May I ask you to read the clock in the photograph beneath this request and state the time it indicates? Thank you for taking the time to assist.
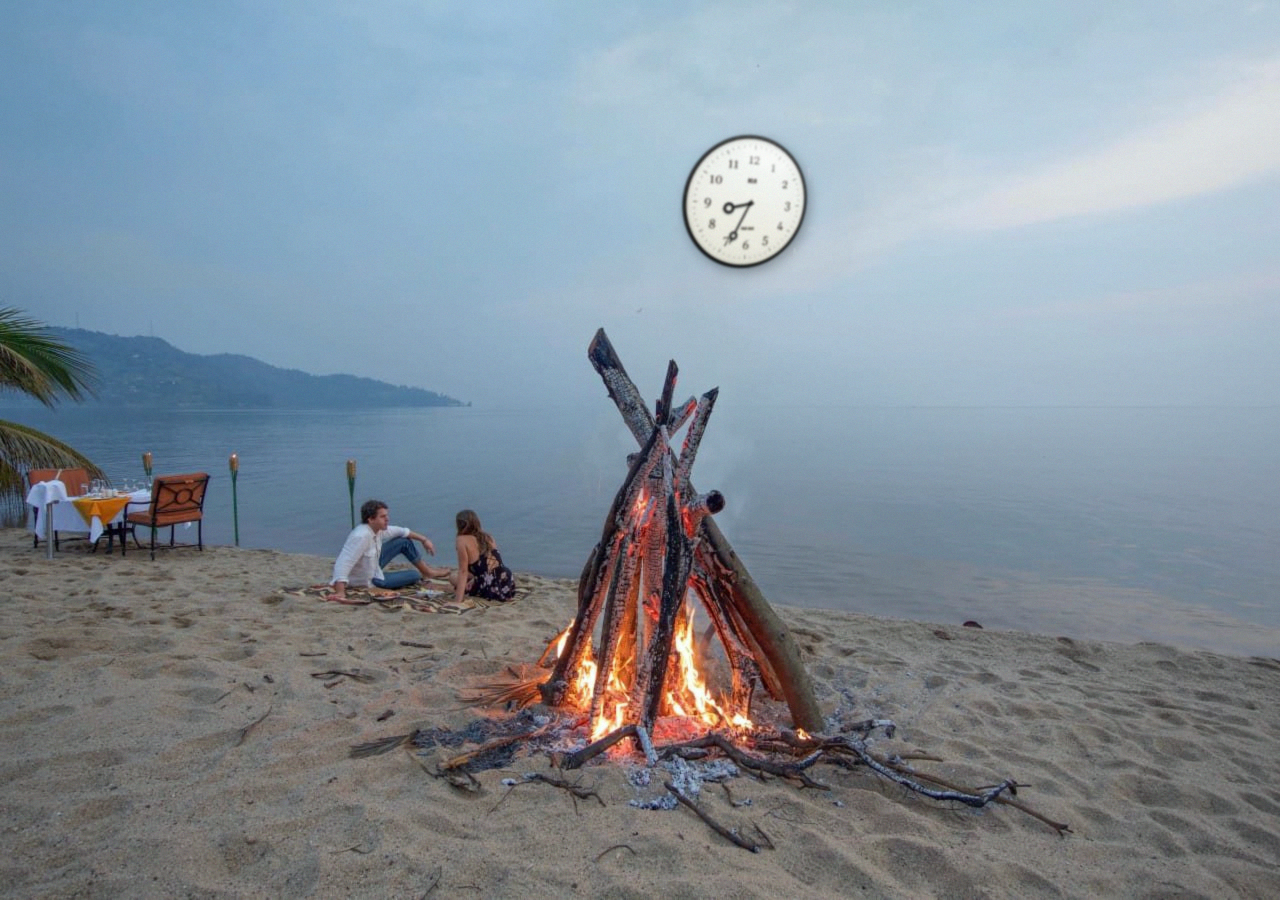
8:34
